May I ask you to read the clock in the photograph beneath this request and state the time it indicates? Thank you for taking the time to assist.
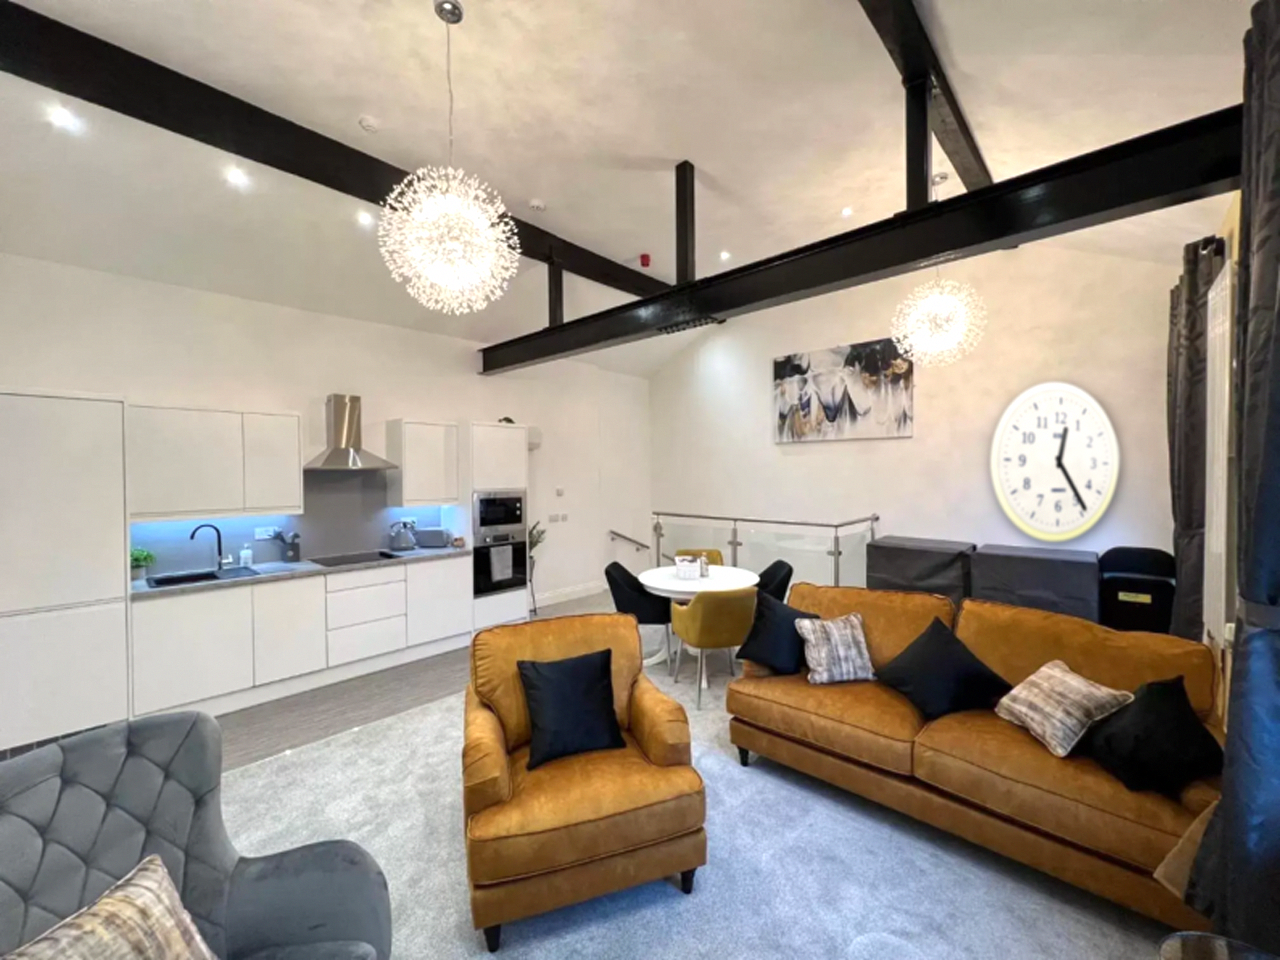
12:24
